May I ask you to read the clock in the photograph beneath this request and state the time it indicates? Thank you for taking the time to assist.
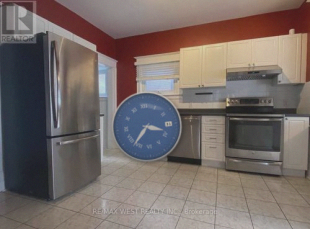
3:37
